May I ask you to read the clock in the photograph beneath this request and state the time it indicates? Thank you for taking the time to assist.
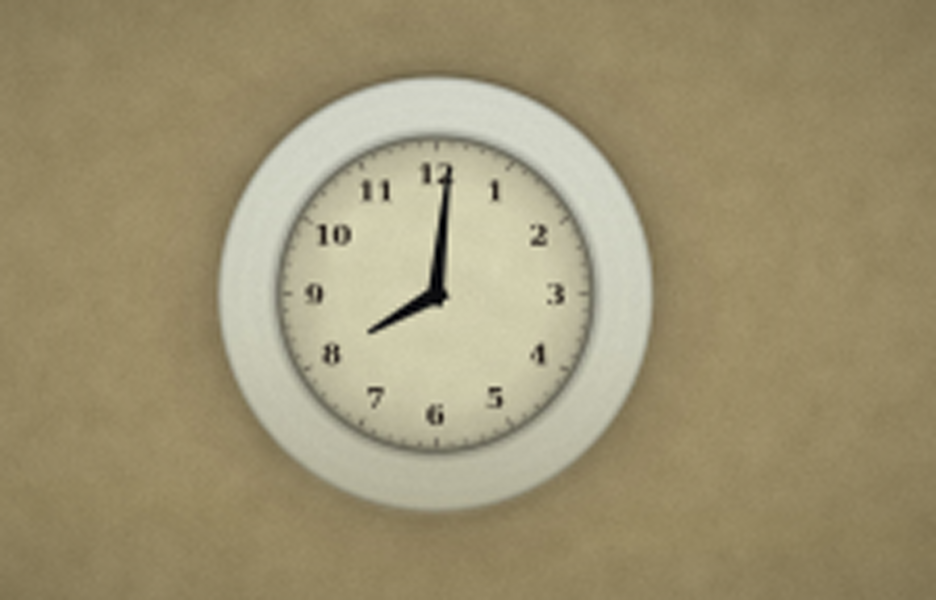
8:01
